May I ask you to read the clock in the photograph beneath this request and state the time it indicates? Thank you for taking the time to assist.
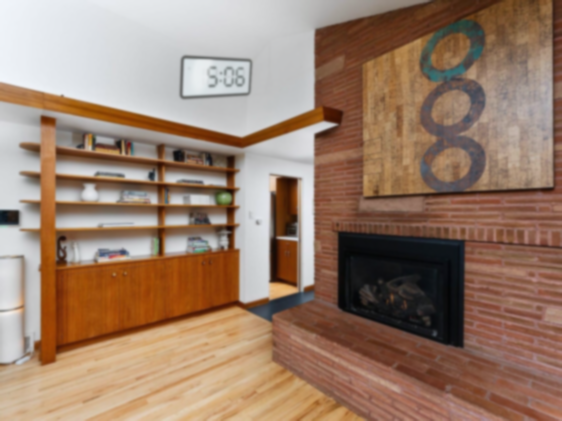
5:06
